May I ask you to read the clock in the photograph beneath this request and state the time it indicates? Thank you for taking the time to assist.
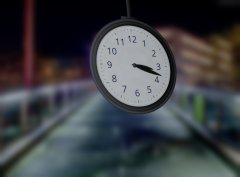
3:18
